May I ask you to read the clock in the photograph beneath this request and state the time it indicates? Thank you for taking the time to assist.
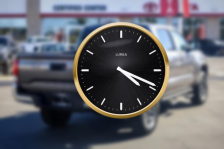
4:19
